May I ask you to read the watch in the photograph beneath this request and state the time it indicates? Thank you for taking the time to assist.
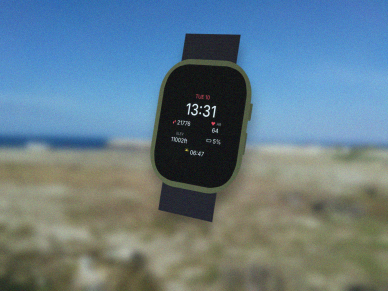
13:31
